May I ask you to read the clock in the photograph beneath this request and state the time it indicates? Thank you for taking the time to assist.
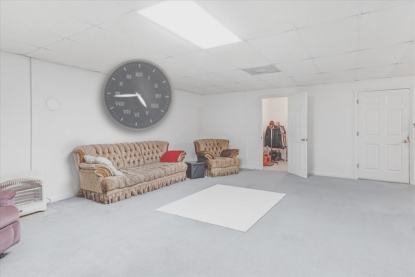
4:44
